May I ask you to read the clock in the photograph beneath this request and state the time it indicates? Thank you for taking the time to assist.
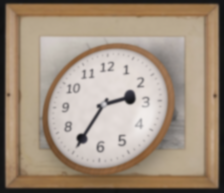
2:35
